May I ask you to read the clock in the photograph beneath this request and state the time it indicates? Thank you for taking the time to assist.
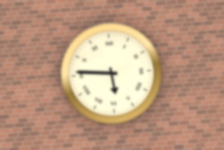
5:46
